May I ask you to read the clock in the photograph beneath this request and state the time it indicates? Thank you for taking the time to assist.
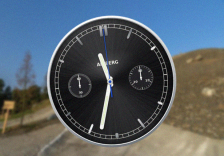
11:33
